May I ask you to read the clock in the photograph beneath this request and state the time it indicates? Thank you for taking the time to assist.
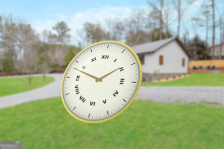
1:48
